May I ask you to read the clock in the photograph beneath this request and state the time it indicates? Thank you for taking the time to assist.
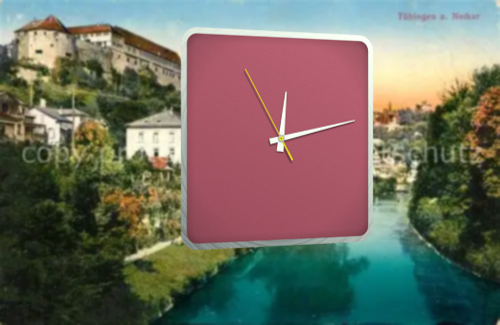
12:12:55
